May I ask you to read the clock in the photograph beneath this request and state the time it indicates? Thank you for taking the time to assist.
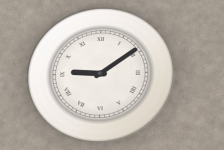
9:09
